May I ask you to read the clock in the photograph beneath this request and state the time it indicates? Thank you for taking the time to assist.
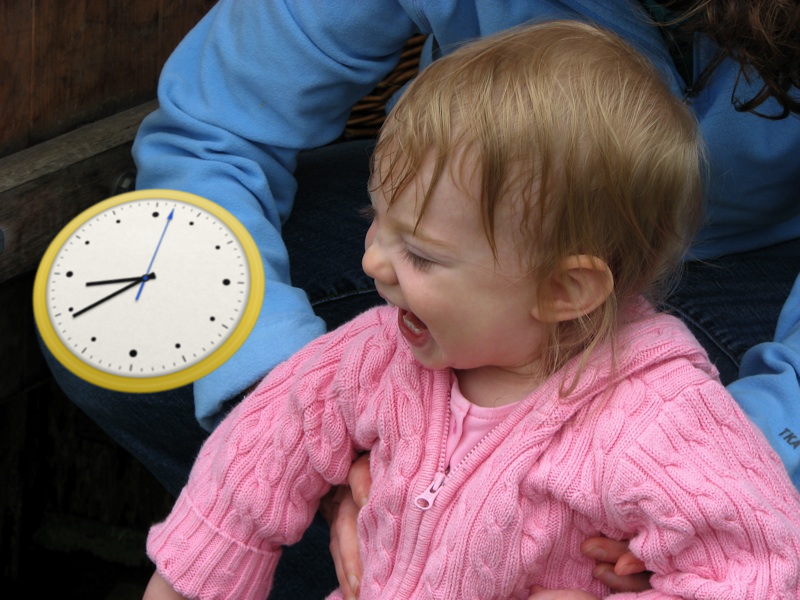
8:39:02
